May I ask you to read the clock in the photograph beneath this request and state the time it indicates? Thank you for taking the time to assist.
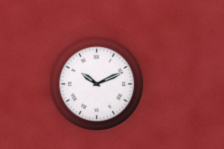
10:11
